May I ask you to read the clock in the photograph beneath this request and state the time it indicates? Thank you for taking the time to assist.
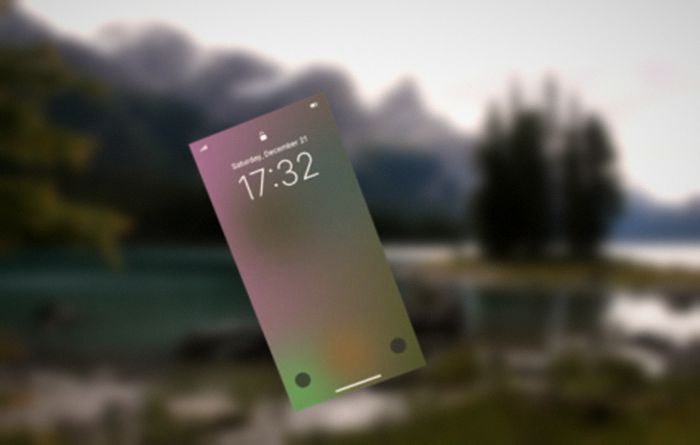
17:32
